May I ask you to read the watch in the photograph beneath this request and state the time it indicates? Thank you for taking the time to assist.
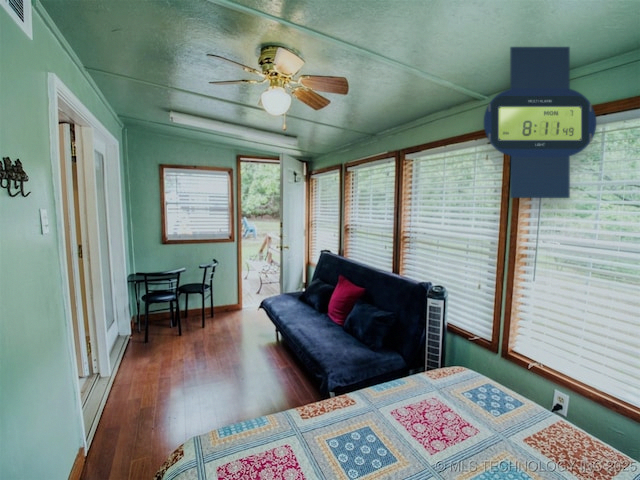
8:11
